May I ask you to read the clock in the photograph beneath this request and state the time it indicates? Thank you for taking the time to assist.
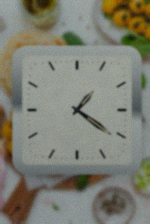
1:21
